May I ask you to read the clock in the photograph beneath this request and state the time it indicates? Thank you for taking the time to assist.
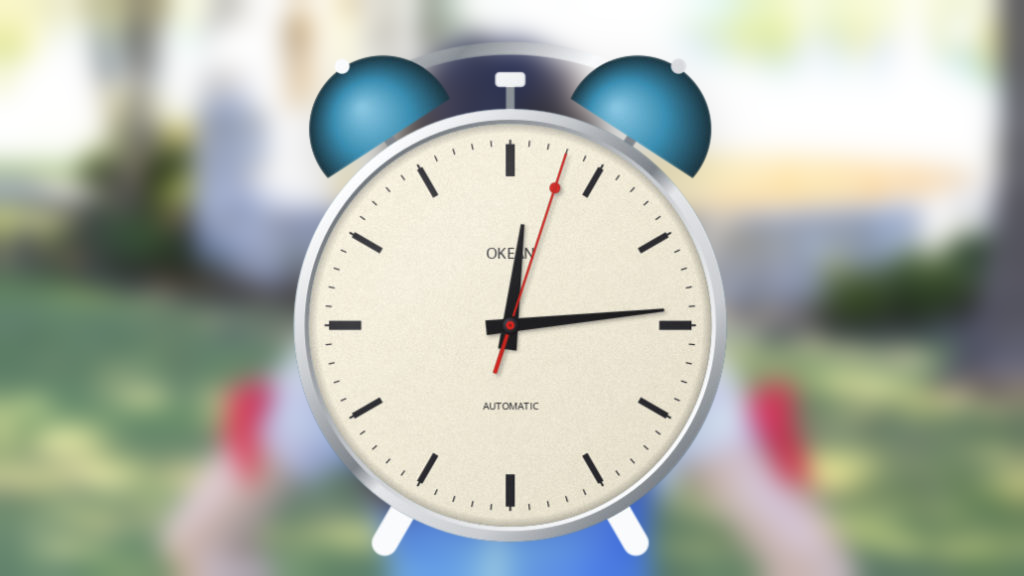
12:14:03
